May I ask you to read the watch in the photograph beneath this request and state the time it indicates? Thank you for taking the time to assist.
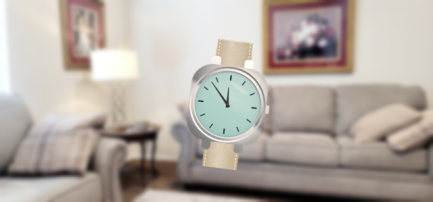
11:53
